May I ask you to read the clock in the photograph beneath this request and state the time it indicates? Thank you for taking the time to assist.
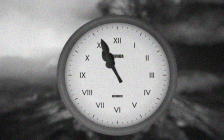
10:56
